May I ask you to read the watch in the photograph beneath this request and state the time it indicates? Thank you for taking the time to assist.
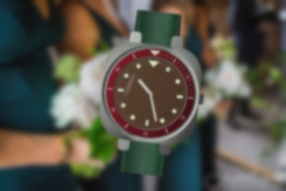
10:27
